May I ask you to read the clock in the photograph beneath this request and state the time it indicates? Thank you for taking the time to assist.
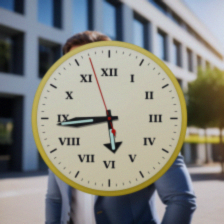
5:43:57
